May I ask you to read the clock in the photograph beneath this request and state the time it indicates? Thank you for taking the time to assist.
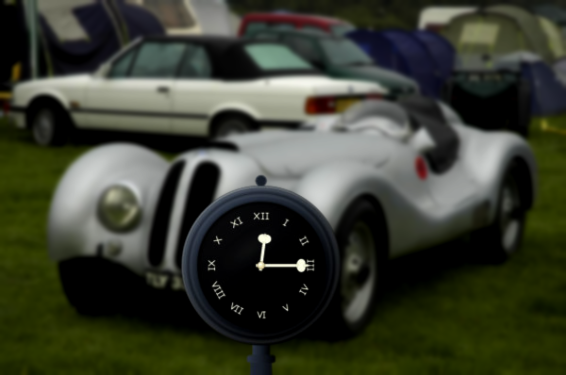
12:15
